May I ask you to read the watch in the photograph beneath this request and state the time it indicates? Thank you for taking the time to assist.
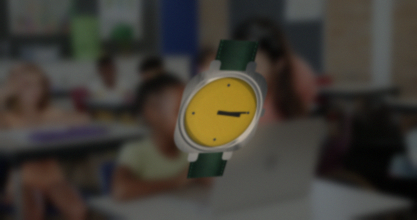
3:15
